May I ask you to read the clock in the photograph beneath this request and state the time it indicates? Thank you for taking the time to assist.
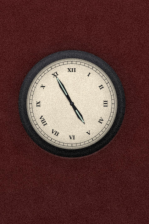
4:55
